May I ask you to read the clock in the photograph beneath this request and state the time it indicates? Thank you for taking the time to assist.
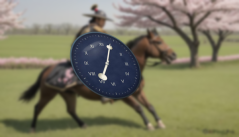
7:04
